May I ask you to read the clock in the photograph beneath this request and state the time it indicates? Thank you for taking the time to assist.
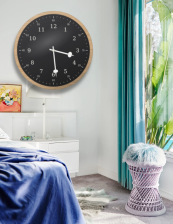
3:29
